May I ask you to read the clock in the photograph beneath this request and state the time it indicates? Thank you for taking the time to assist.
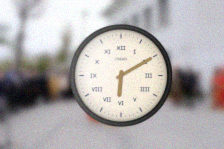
6:10
